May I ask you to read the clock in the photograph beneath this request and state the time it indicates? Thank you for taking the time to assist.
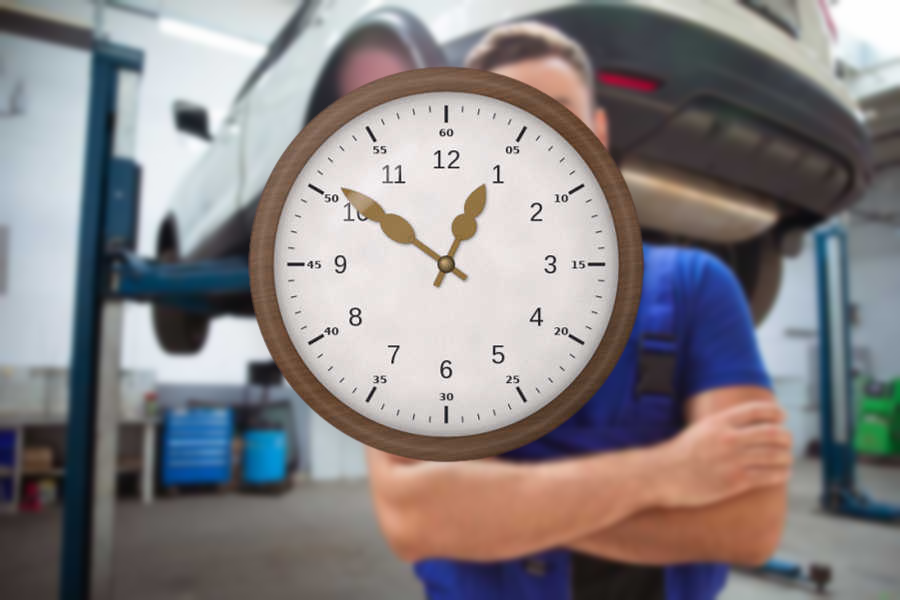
12:51
